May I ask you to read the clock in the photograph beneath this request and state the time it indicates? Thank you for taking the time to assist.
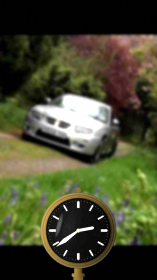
2:39
